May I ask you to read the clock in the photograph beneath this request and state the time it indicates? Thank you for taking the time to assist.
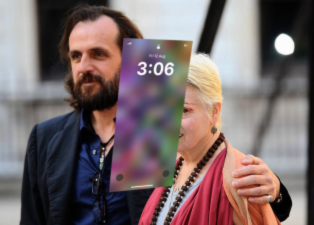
3:06
